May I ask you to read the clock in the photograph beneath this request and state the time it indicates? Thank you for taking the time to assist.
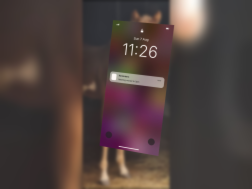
11:26
